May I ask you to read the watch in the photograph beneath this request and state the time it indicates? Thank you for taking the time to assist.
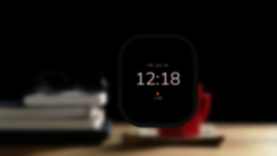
12:18
